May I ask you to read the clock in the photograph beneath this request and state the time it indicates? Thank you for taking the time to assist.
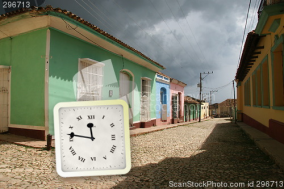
11:47
